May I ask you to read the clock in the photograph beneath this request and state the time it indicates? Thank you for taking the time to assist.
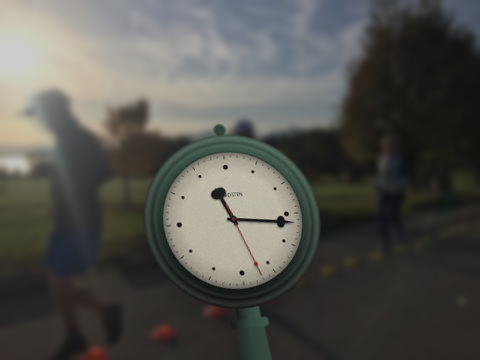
11:16:27
